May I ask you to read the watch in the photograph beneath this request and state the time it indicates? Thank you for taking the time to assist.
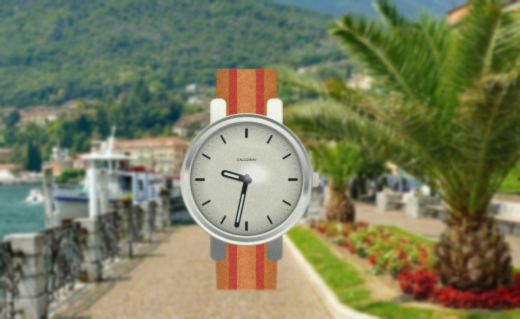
9:32
